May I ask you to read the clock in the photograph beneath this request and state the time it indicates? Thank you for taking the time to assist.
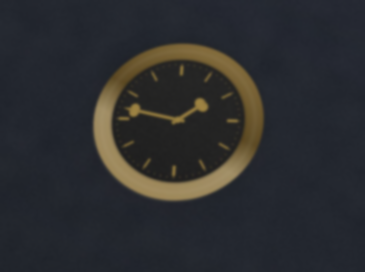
1:47
